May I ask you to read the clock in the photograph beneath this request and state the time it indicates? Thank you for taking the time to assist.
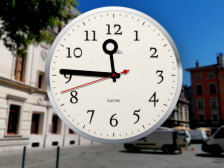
11:45:42
